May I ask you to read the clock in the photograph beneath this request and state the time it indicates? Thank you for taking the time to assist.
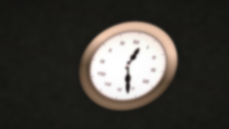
12:27
